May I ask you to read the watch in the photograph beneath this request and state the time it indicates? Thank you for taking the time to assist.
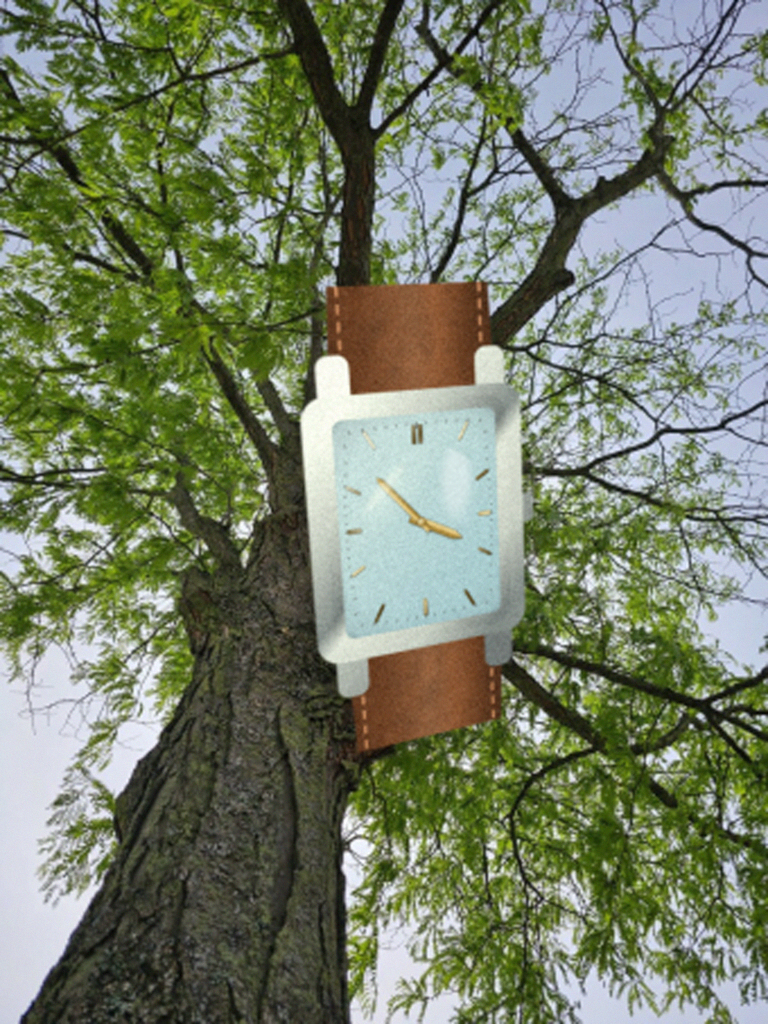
3:53
